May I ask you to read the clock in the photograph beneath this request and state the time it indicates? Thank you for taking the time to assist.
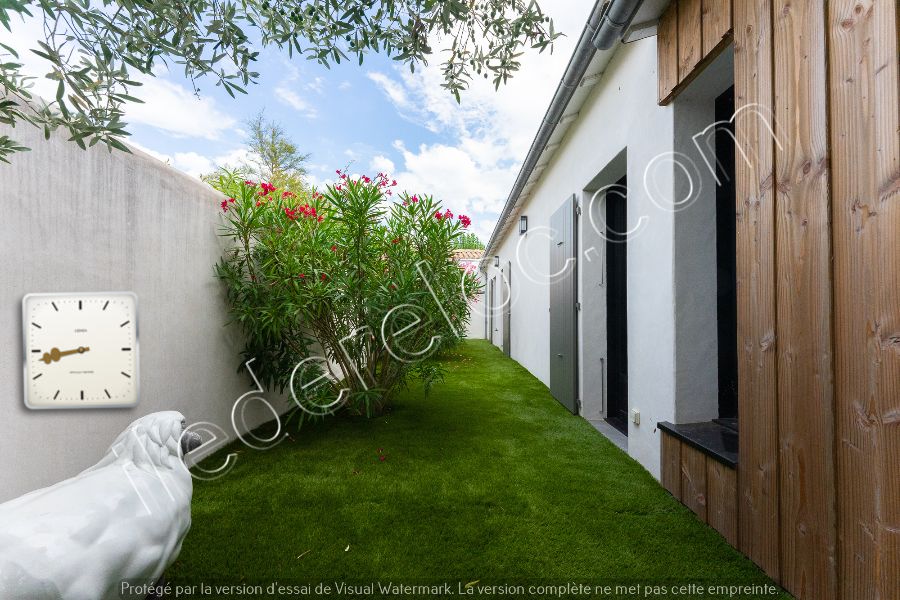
8:43
